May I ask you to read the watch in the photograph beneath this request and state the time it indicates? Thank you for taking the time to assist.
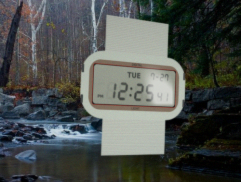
12:25:41
